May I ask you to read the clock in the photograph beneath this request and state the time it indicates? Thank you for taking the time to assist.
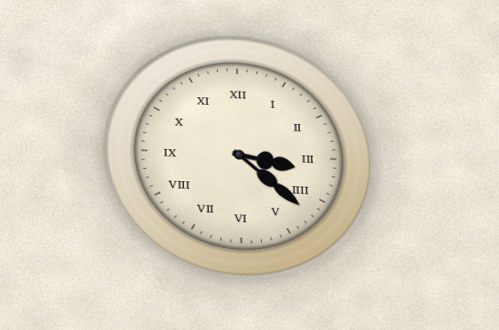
3:22
